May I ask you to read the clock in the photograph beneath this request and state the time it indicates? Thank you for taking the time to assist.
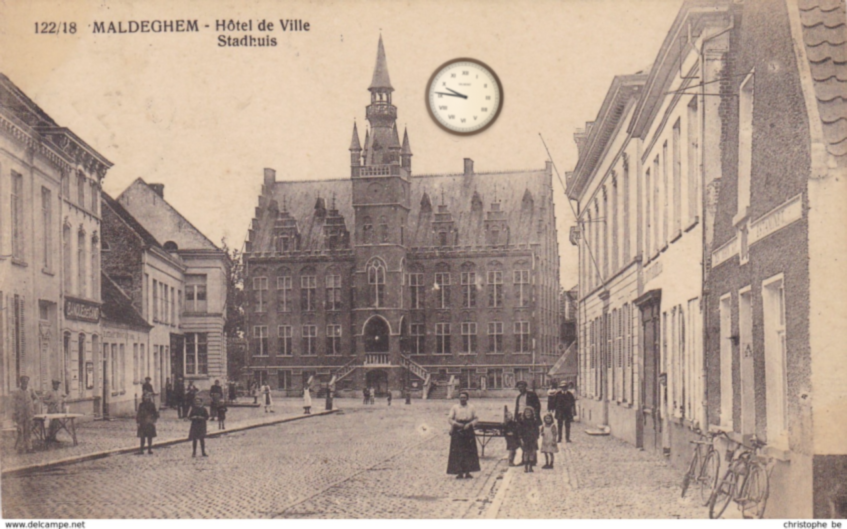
9:46
